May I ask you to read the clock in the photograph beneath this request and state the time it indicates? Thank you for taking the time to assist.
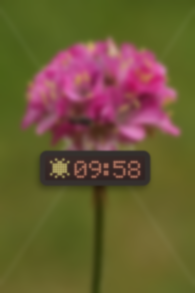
9:58
